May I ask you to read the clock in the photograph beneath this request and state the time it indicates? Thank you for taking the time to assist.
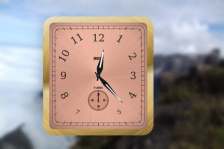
12:23
